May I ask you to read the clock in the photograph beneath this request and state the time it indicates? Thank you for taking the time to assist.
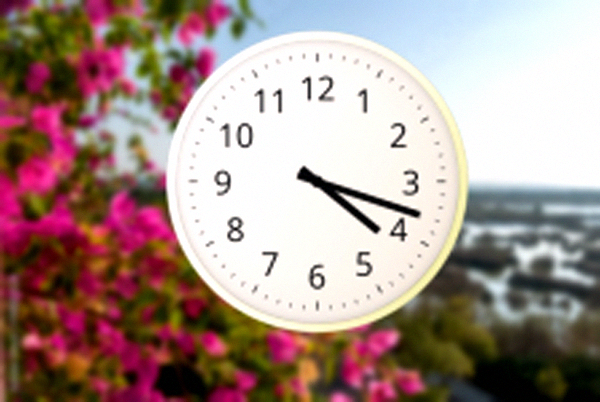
4:18
